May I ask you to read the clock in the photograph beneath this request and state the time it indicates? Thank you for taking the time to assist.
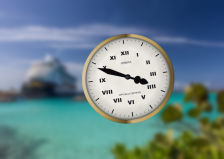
3:49
